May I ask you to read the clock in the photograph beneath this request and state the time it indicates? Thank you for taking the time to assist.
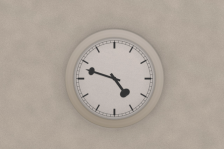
4:48
